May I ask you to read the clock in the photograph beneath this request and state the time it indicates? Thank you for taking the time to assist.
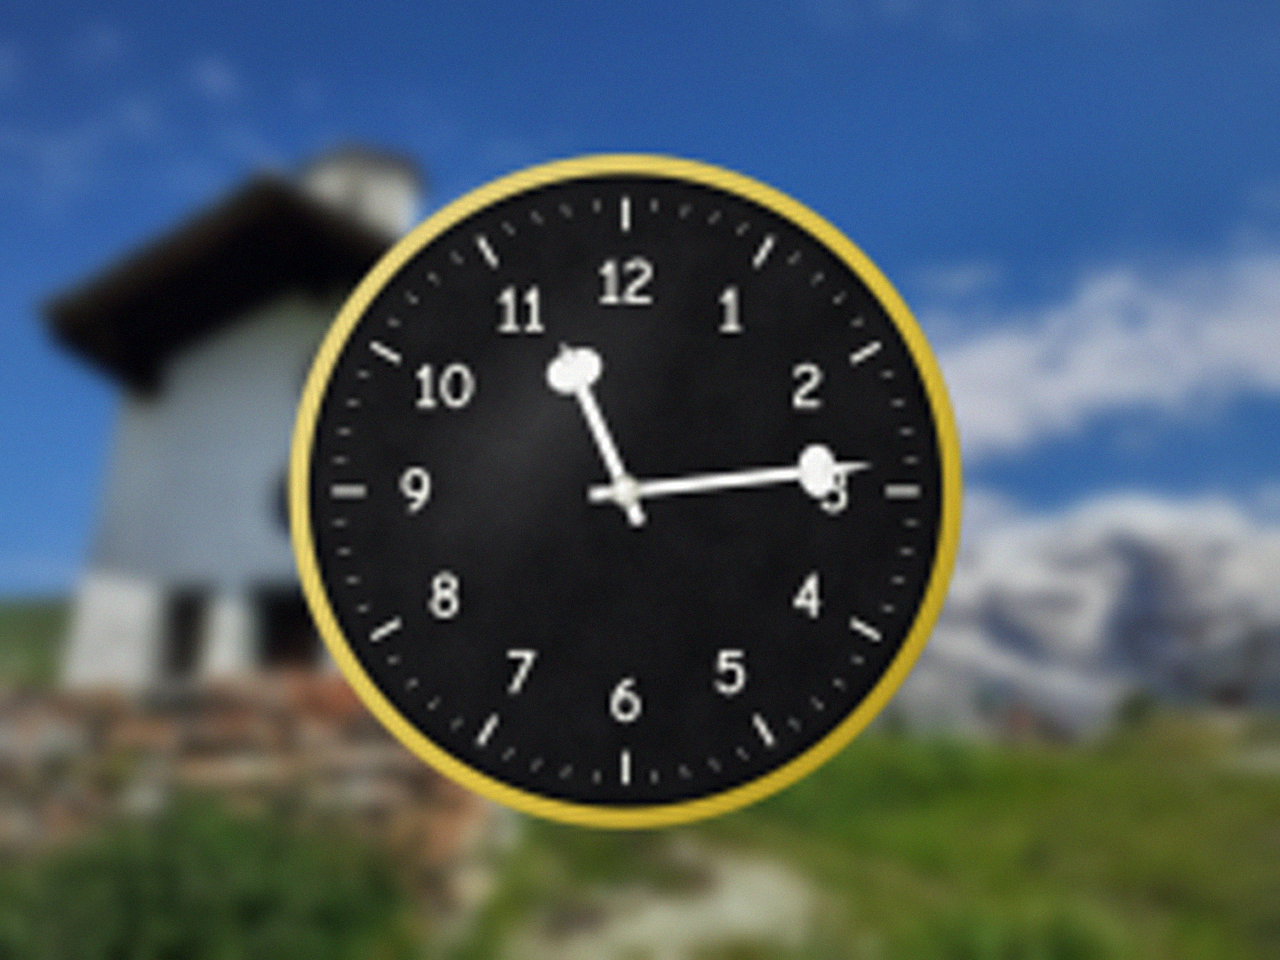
11:14
